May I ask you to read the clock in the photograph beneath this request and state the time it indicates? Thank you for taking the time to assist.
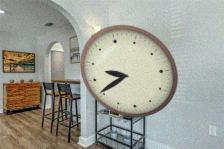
9:41
